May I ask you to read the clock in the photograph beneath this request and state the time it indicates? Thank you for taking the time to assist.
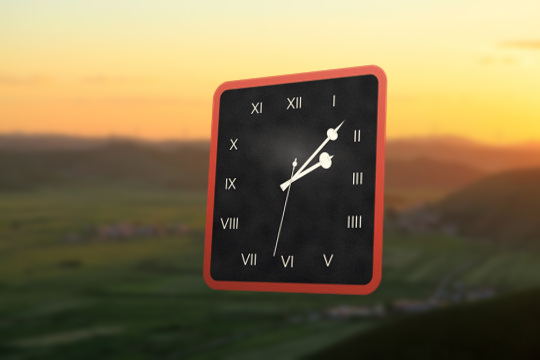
2:07:32
